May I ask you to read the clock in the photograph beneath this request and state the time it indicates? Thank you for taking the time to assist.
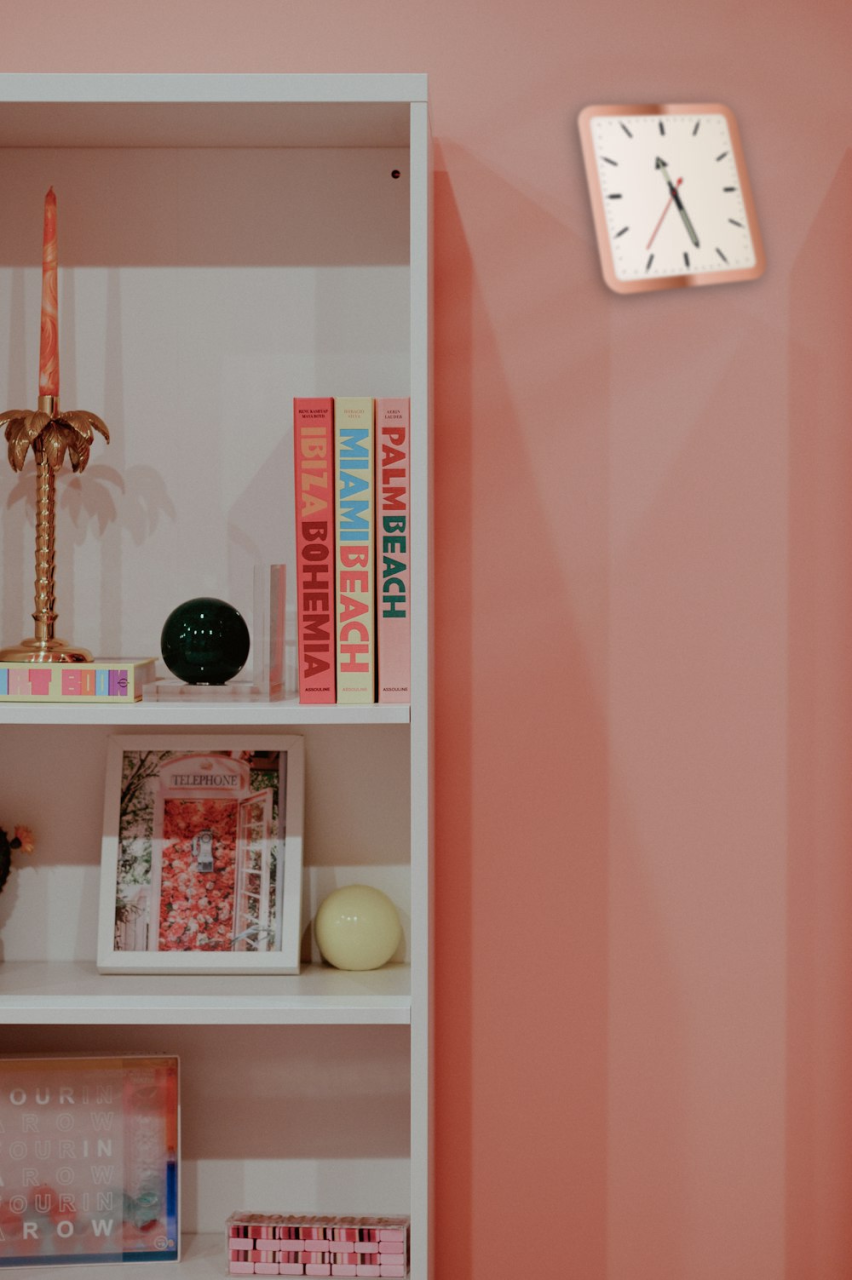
11:27:36
